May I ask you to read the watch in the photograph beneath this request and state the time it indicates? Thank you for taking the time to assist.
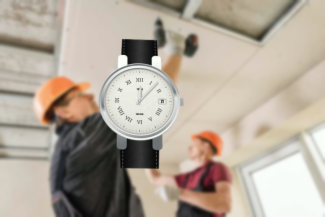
12:07
